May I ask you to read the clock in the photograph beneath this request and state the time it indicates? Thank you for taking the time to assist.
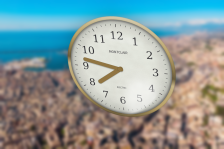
7:47
